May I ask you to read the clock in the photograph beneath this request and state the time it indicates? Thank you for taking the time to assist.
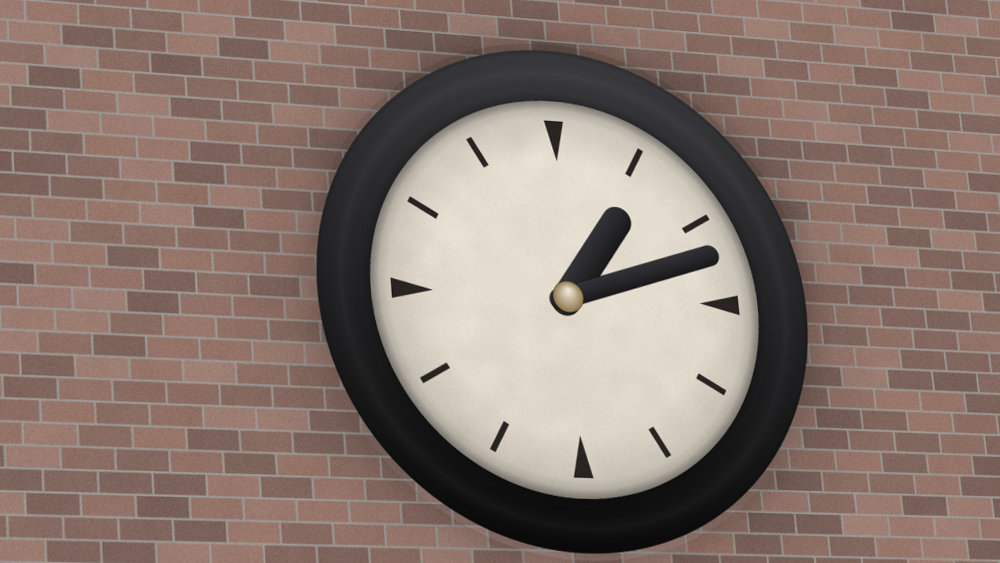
1:12
